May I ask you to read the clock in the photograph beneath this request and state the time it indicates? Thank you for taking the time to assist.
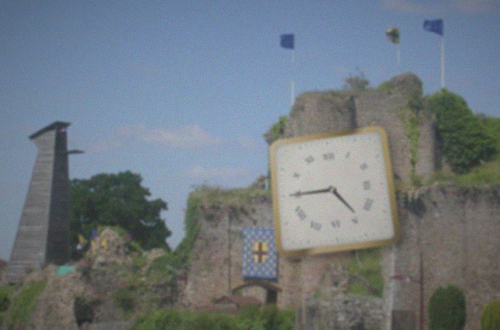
4:45
